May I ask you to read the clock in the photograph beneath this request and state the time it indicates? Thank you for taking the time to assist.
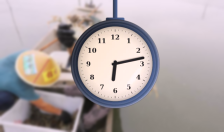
6:13
